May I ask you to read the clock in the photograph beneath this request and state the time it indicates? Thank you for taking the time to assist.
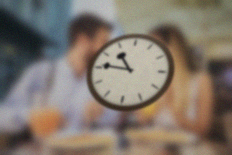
10:46
